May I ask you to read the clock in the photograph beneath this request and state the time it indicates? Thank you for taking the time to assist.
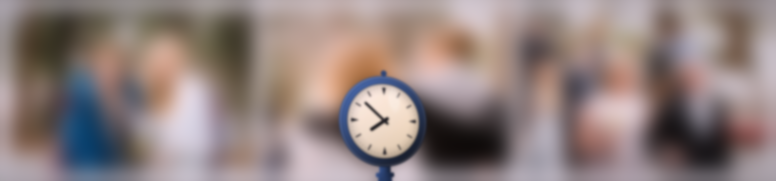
7:52
